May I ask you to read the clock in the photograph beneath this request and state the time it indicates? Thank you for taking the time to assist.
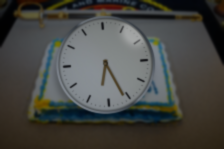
6:26
